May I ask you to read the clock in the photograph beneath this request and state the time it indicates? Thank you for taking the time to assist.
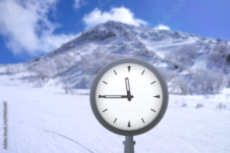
11:45
